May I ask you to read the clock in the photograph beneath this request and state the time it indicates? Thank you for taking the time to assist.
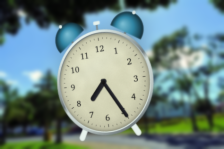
7:25
